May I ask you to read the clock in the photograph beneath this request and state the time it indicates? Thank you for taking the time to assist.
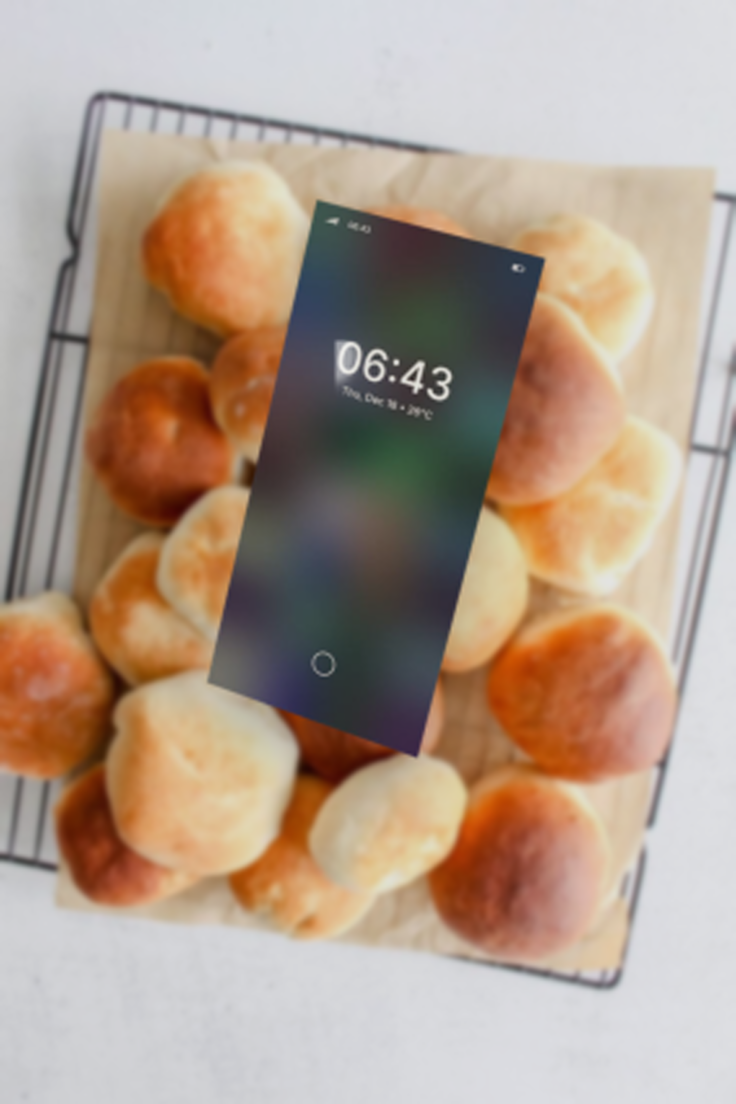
6:43
